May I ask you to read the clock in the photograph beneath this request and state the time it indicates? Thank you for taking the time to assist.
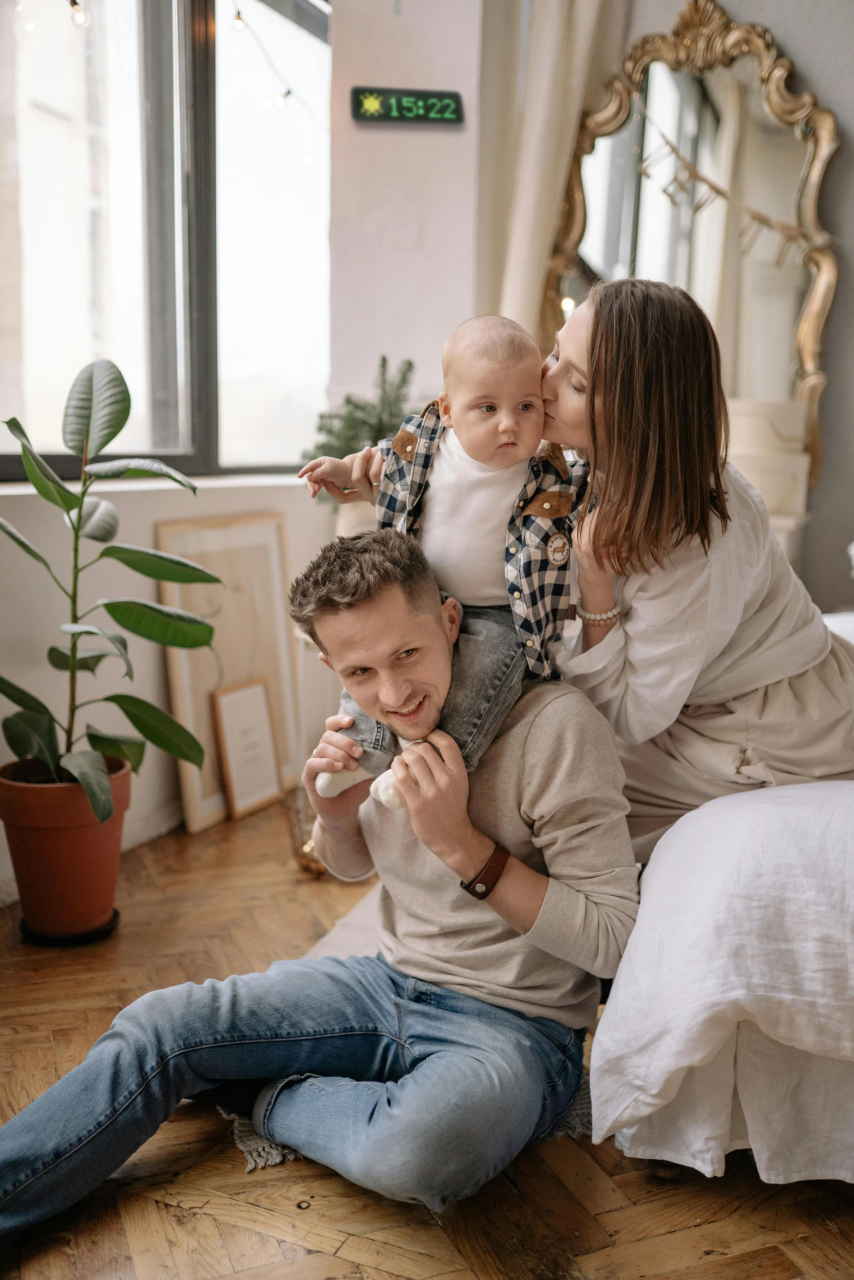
15:22
